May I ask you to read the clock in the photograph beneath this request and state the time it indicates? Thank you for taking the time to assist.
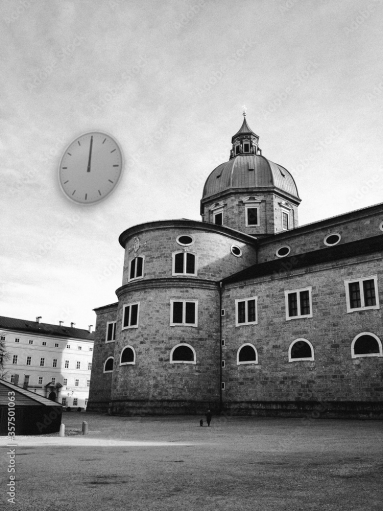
12:00
